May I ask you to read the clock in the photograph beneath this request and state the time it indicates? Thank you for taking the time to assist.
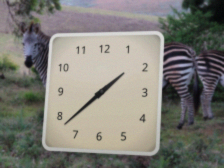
1:38
